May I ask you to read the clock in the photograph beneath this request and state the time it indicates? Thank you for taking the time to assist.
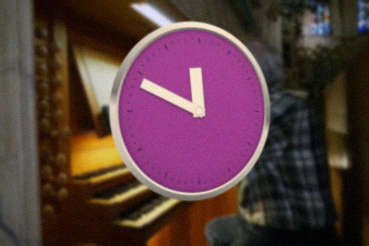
11:49
